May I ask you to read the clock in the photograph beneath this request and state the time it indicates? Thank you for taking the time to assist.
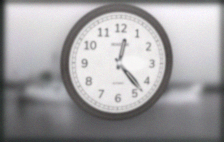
12:23
